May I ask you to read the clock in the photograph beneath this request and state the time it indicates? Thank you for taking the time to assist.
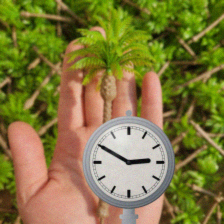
2:50
